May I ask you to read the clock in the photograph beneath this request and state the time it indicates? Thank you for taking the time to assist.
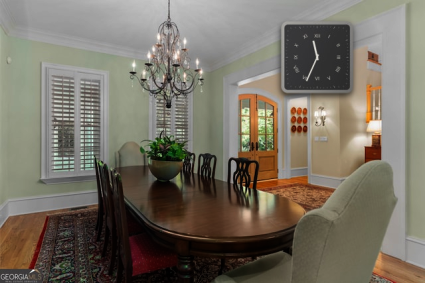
11:34
